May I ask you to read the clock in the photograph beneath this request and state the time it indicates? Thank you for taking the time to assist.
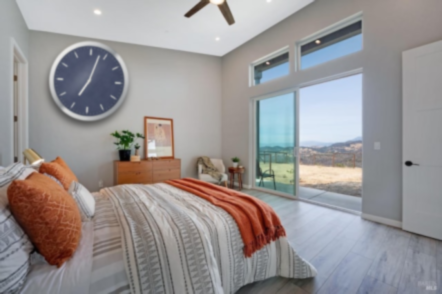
7:03
